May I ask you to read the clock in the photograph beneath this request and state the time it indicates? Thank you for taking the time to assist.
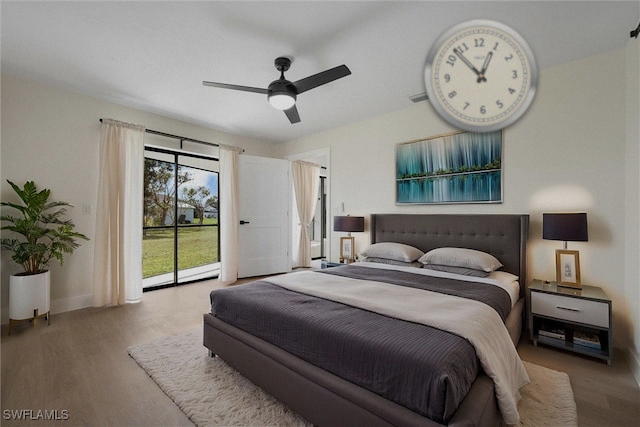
12:53
